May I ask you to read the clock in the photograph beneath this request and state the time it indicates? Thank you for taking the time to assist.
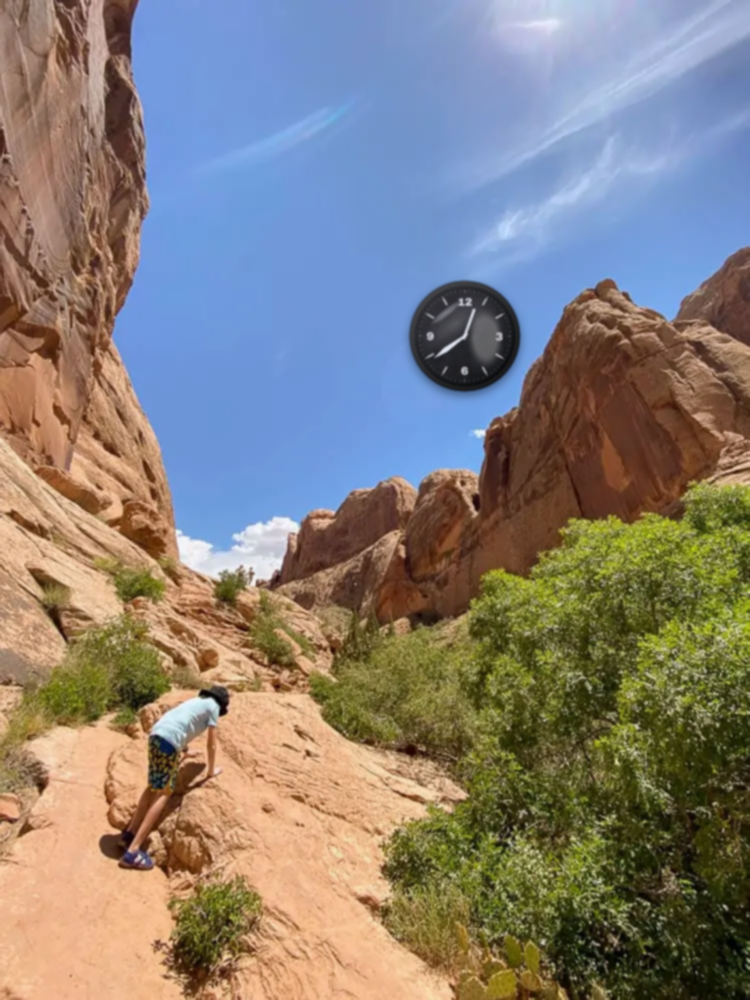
12:39
